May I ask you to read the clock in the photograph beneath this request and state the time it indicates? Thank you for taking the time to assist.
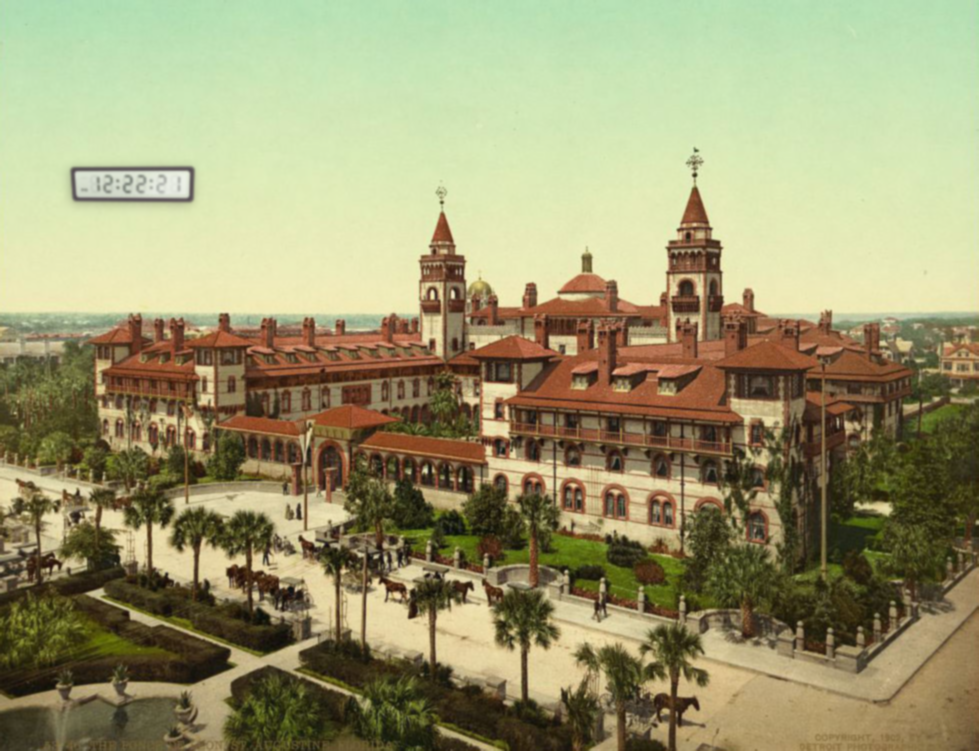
12:22:21
